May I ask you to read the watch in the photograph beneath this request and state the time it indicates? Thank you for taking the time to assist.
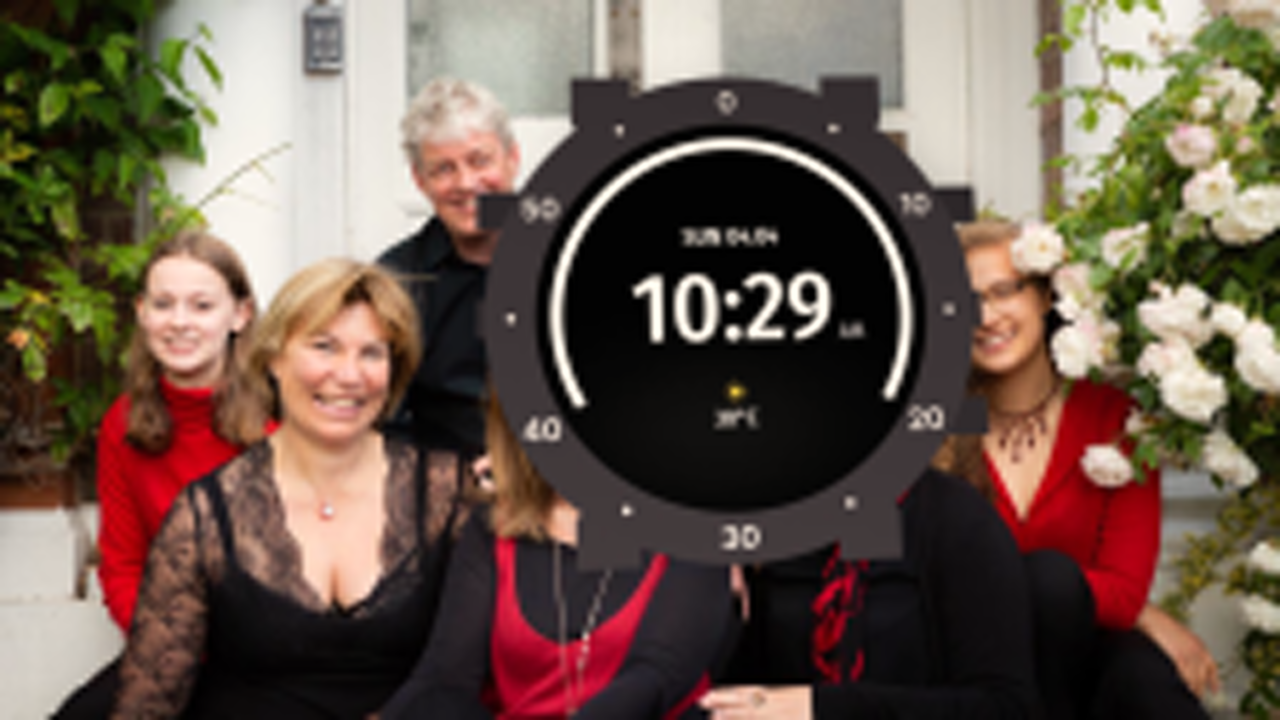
10:29
